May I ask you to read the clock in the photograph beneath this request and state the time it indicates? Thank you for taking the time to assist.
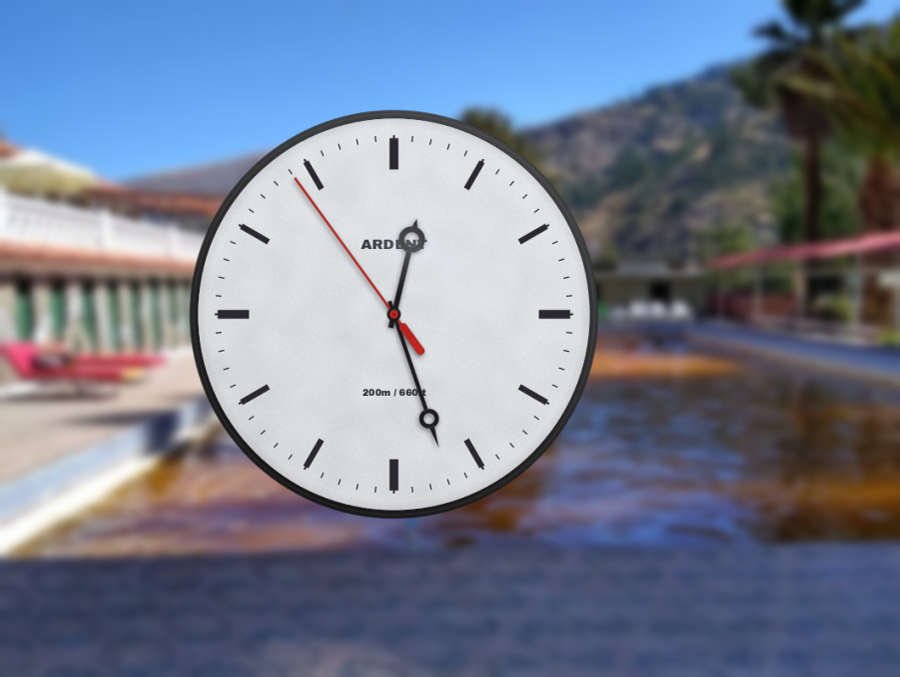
12:26:54
